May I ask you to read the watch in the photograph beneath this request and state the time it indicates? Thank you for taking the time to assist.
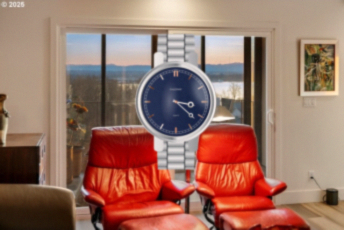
3:22
